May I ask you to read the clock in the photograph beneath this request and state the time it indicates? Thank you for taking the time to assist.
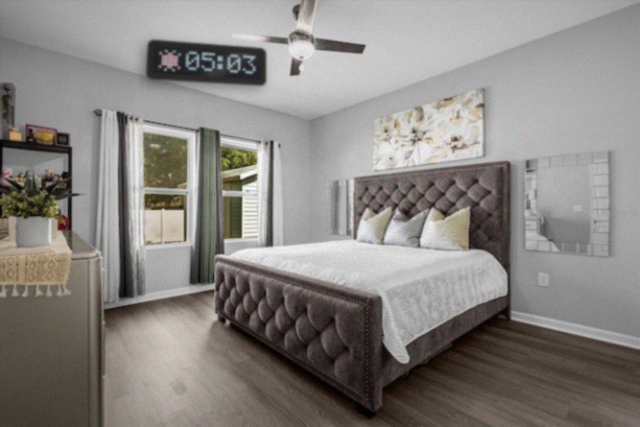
5:03
